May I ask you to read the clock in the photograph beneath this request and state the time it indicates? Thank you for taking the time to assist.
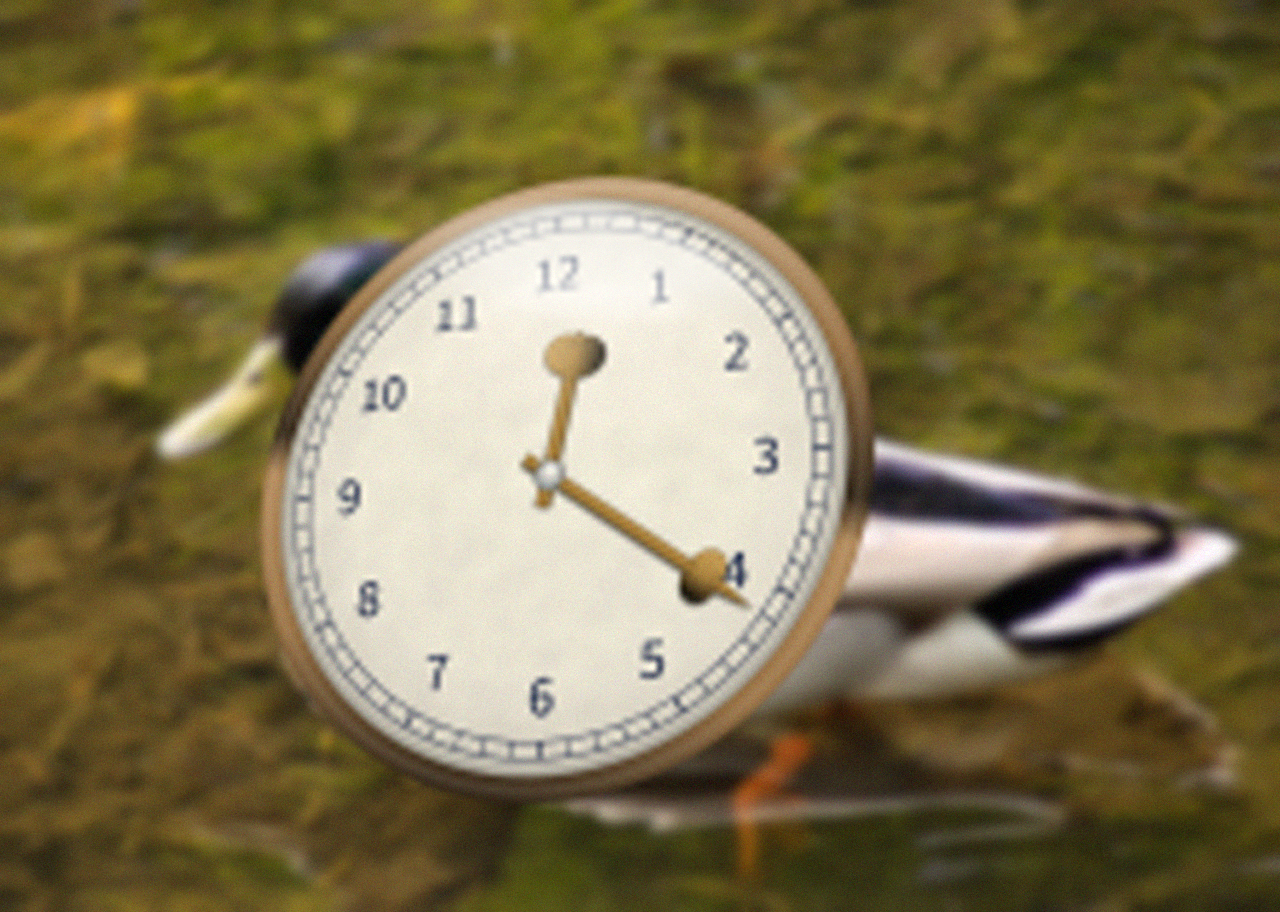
12:21
